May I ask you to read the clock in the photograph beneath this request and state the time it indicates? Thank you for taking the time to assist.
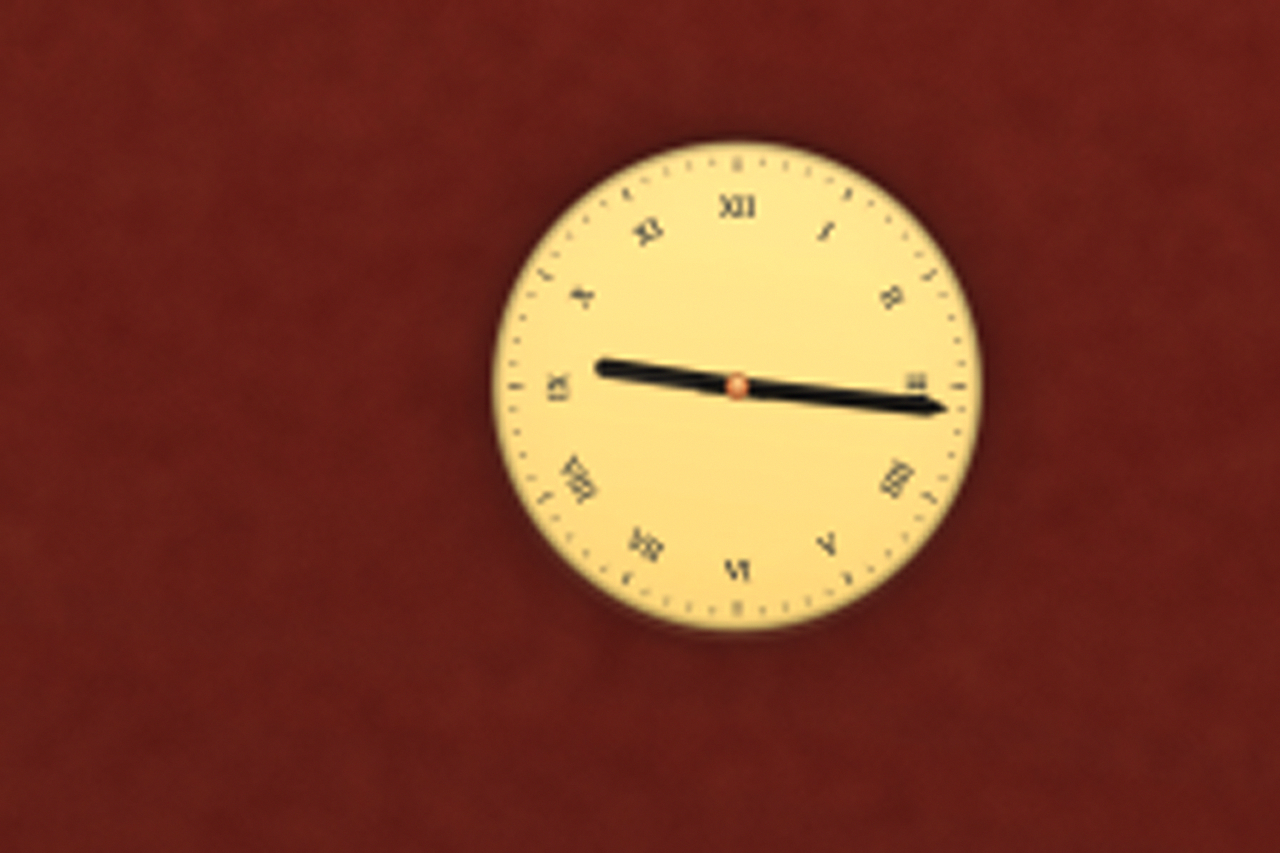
9:16
